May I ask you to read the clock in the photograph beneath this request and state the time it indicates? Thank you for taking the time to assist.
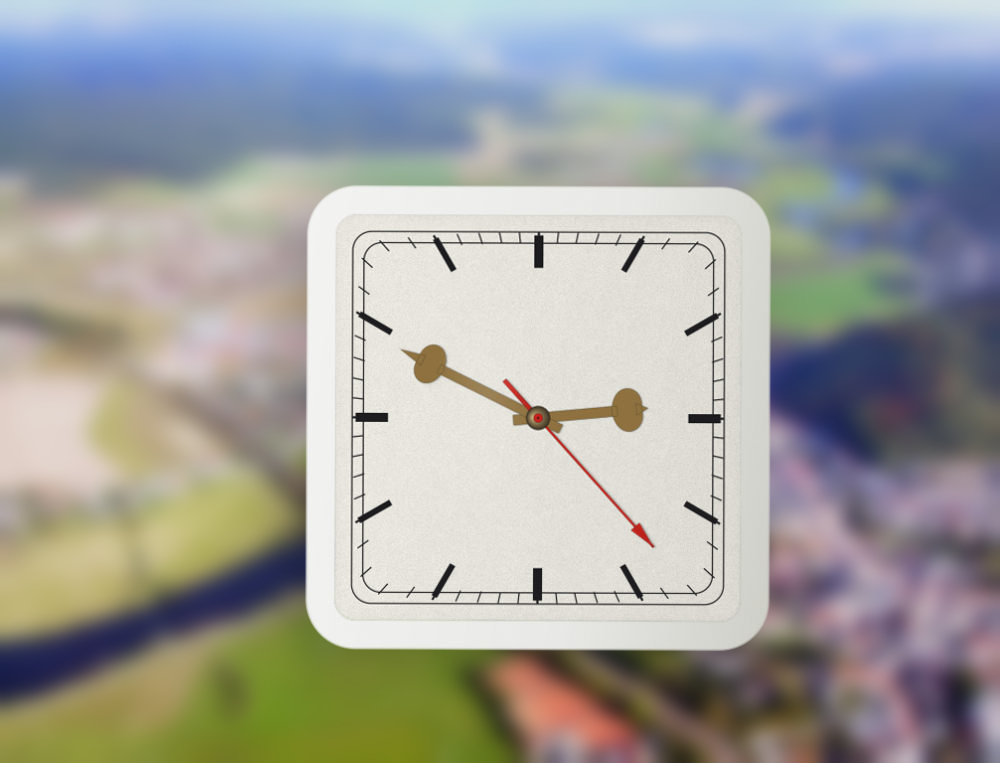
2:49:23
